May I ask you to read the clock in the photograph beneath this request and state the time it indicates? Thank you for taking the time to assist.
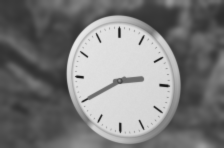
2:40
